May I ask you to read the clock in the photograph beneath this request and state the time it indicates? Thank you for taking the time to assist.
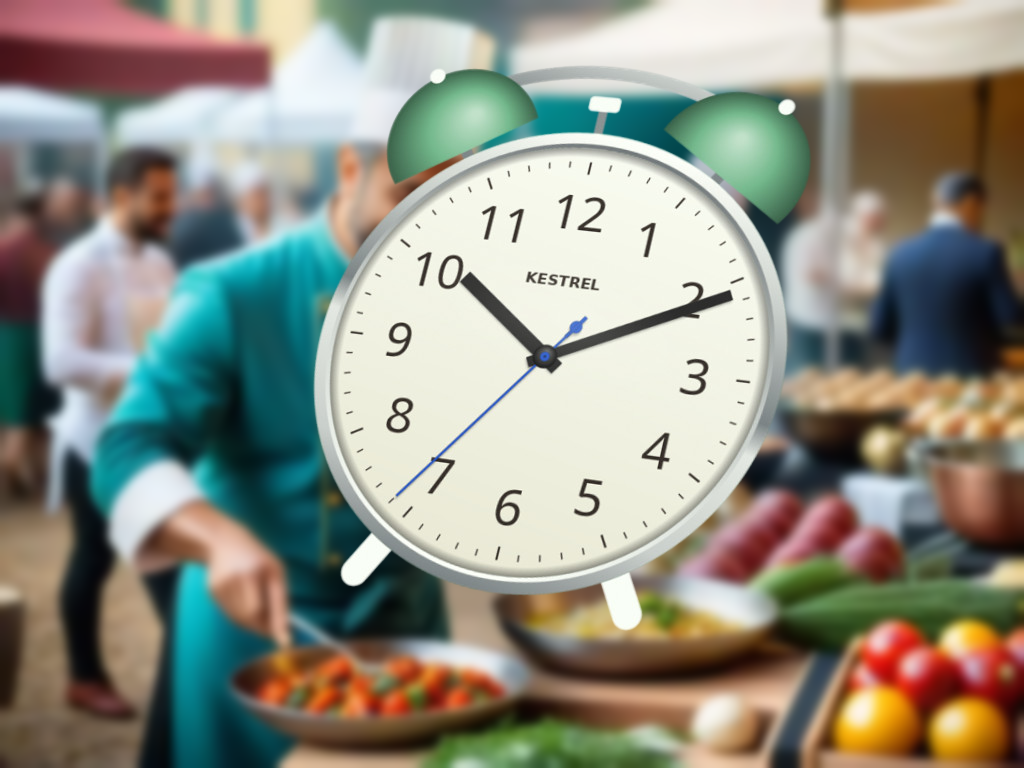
10:10:36
